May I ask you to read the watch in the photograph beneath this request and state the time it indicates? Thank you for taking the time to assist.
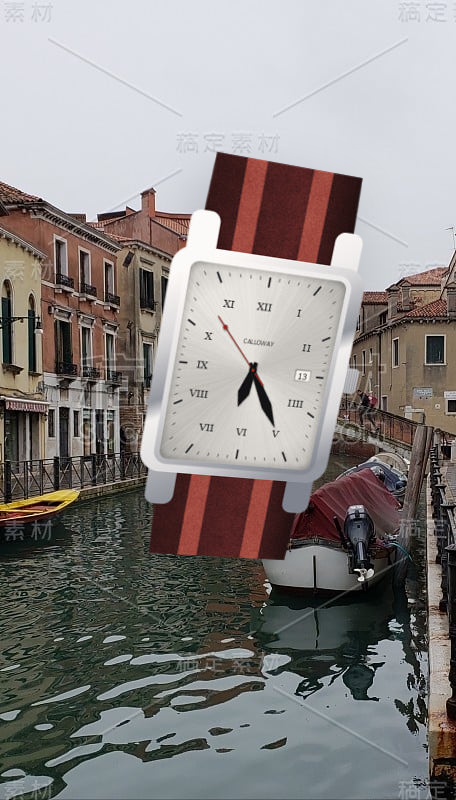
6:24:53
